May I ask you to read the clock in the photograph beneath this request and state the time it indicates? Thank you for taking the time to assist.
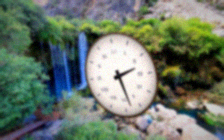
2:28
